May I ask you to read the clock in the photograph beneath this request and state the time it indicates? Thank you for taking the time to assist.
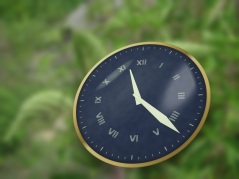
11:22
